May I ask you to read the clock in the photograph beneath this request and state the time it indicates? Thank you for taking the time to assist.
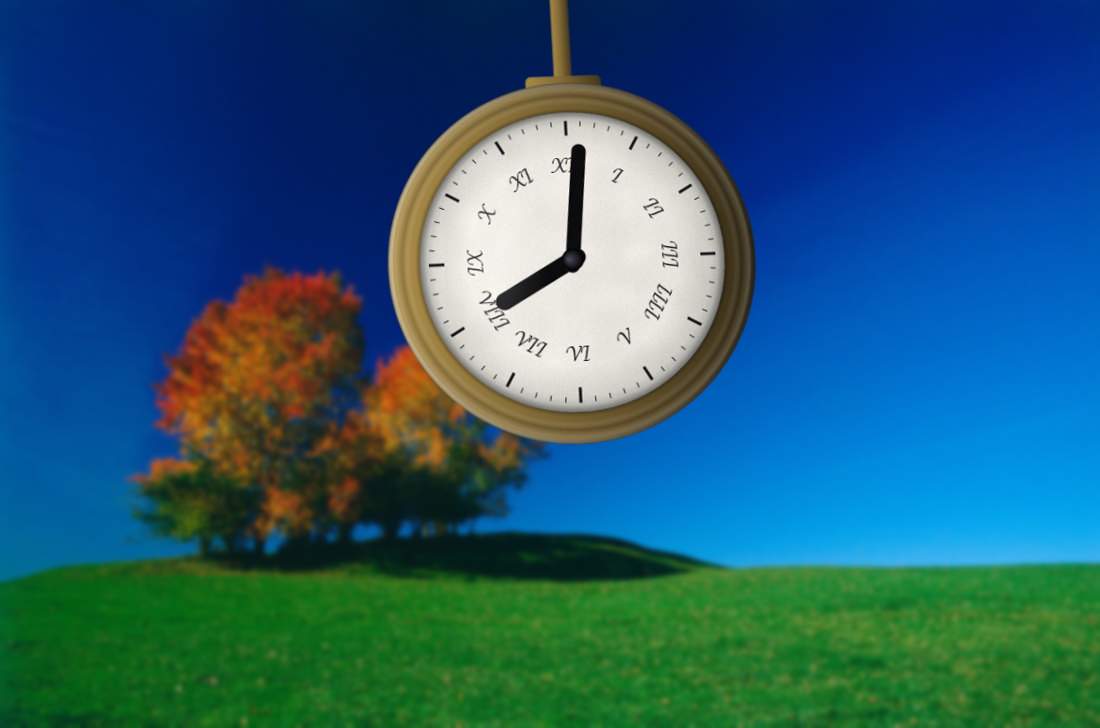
8:01
